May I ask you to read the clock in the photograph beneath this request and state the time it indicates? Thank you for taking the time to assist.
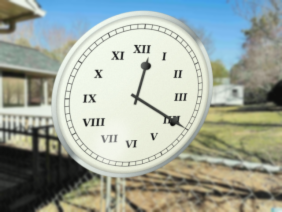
12:20
